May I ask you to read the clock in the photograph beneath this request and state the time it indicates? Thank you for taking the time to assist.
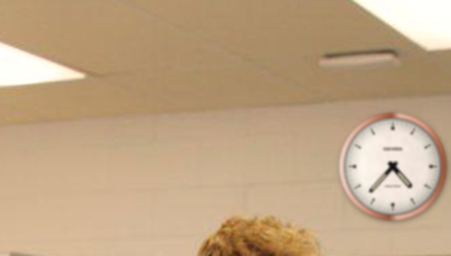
4:37
